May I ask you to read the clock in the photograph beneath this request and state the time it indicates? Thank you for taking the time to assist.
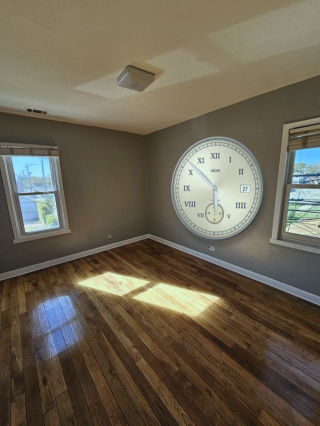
5:52
